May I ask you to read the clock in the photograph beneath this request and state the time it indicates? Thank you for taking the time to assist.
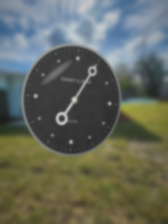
7:05
